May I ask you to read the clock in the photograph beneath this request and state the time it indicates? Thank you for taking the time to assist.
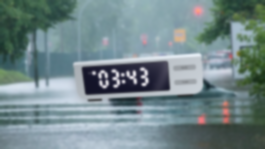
3:43
